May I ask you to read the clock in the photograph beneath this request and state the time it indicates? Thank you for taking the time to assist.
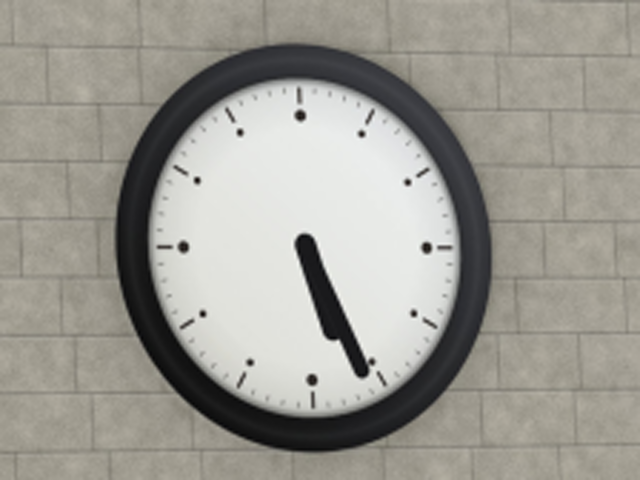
5:26
